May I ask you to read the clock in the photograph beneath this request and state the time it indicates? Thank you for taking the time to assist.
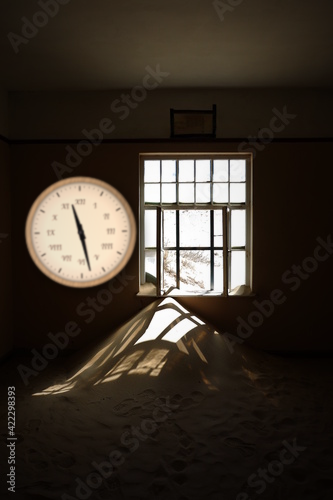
11:28
